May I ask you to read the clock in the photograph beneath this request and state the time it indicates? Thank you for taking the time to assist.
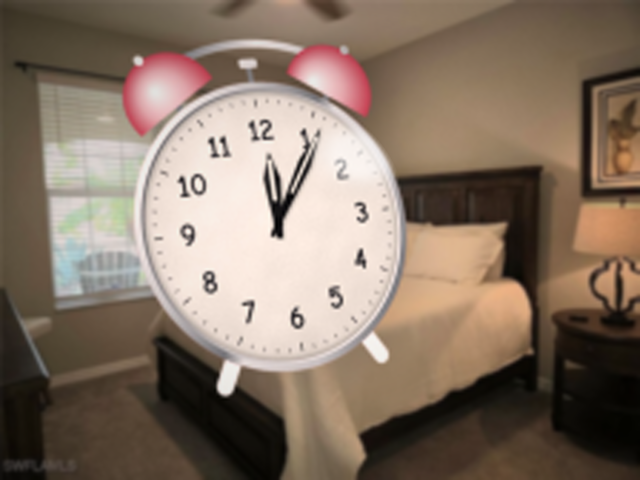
12:06
